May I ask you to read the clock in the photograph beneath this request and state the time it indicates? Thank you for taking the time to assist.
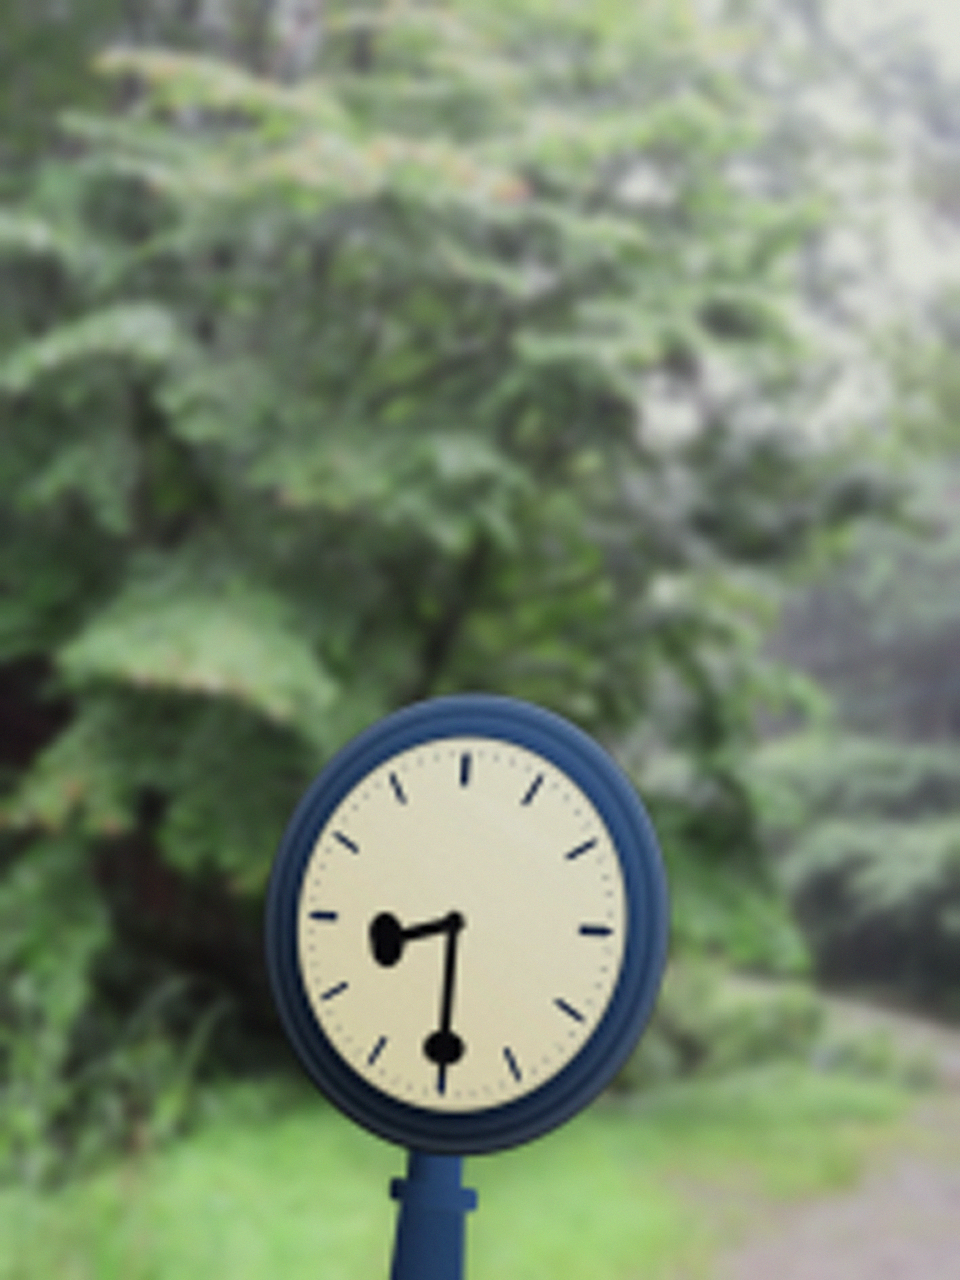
8:30
